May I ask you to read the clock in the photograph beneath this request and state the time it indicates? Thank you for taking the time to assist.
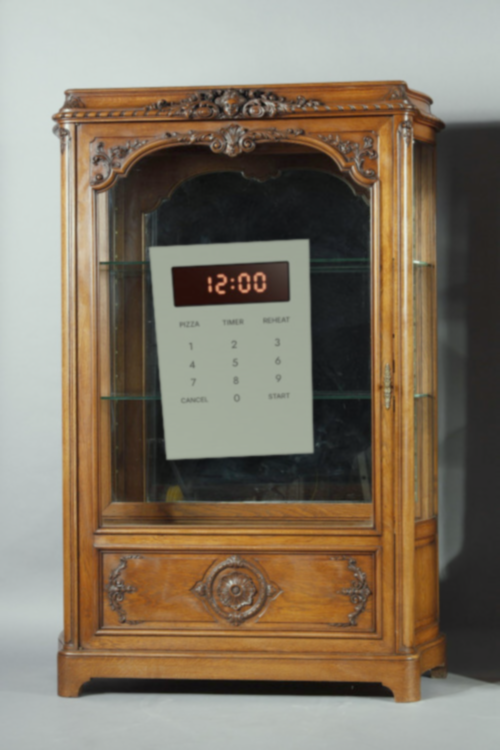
12:00
